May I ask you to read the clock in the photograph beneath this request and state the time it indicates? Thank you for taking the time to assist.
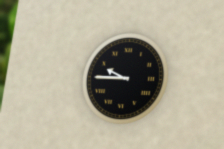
9:45
